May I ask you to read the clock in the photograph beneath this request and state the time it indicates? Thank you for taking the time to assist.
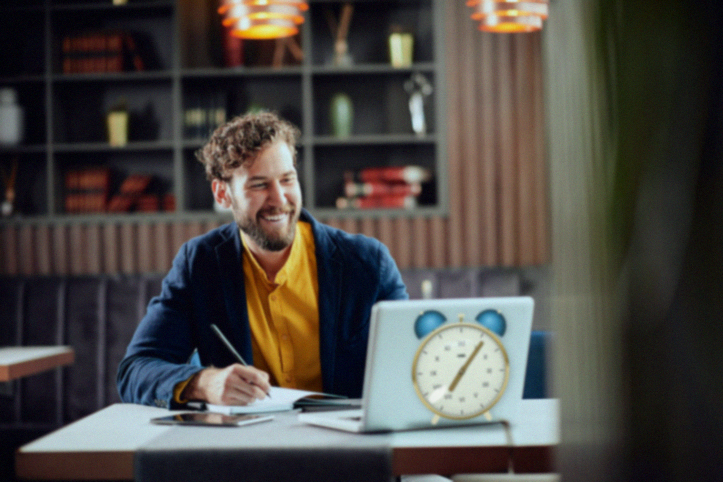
7:06
